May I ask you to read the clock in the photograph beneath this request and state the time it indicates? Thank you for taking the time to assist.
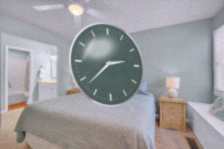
2:38
